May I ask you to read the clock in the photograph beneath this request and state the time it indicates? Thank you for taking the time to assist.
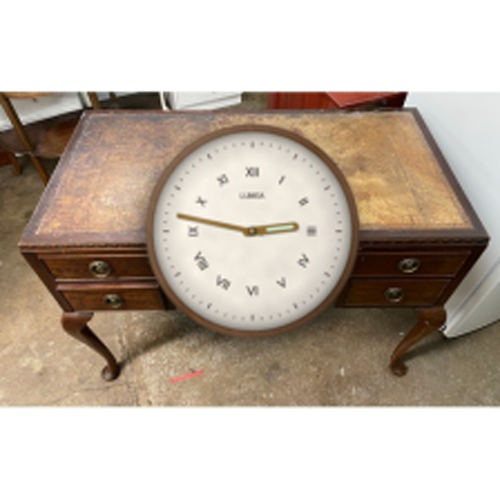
2:47
